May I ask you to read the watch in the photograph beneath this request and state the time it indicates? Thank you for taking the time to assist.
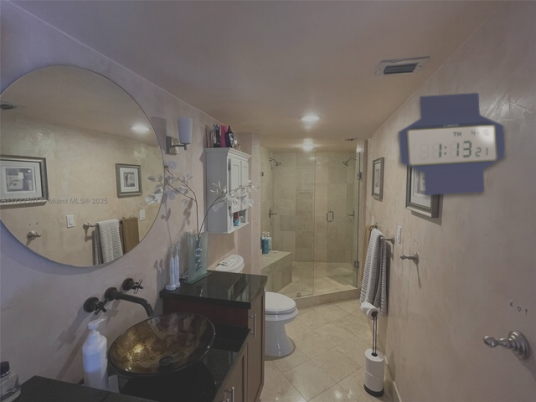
1:13:21
